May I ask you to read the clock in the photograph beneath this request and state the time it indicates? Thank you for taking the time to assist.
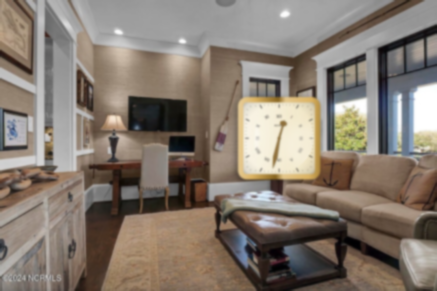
12:32
